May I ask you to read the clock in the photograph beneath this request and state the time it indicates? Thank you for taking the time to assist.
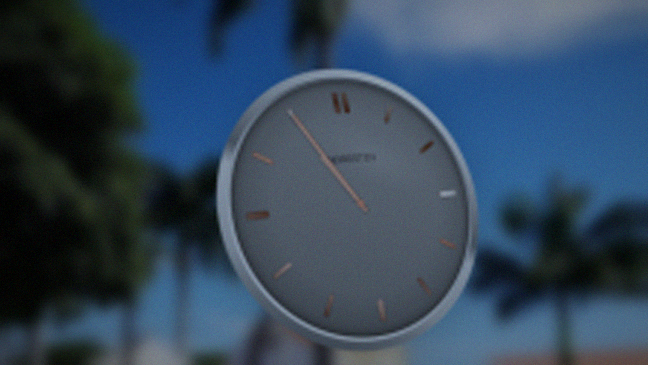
10:55
